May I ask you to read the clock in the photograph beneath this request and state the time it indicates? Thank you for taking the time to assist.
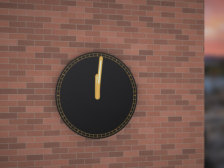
12:01
